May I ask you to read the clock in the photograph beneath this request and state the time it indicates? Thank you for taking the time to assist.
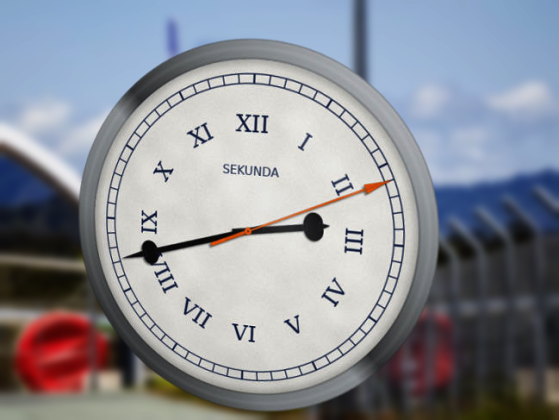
2:42:11
